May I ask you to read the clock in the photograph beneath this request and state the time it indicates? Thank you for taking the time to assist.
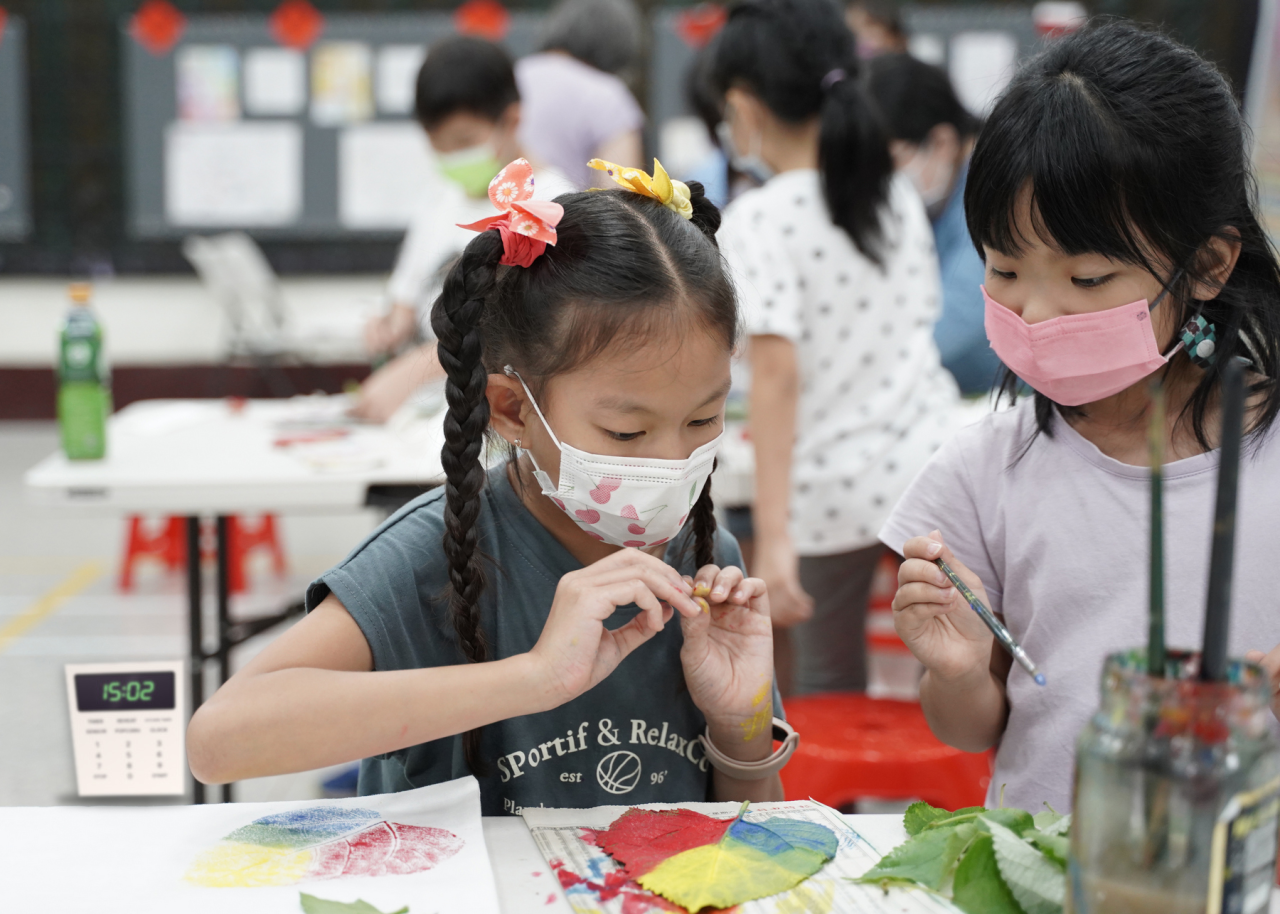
15:02
